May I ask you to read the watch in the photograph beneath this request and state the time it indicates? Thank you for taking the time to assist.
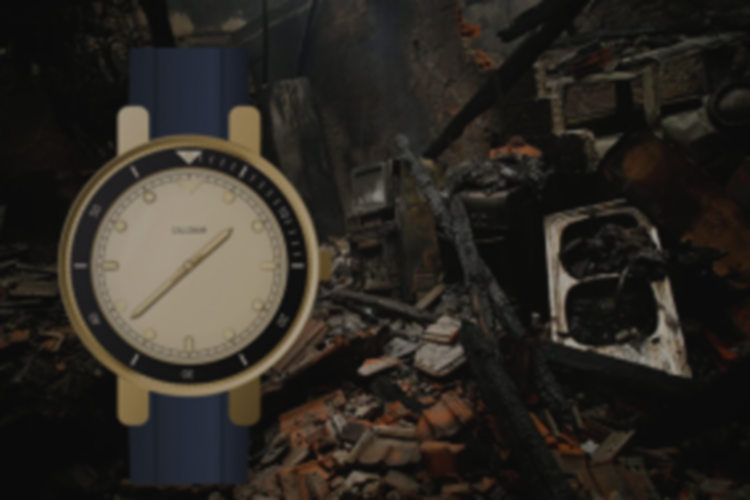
1:38
